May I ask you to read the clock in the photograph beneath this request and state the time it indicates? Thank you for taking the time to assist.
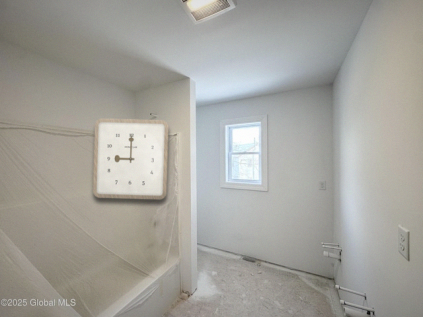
9:00
